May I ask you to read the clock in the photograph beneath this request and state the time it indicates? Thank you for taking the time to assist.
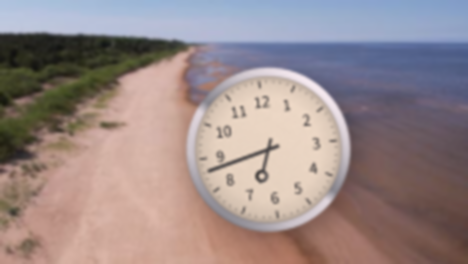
6:43
